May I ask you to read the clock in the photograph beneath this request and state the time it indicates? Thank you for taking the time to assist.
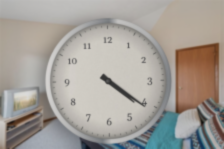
4:21
